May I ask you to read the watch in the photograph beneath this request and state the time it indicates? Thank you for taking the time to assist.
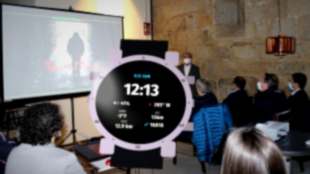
12:13
